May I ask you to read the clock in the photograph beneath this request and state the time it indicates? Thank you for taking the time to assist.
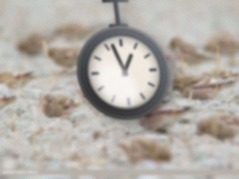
12:57
